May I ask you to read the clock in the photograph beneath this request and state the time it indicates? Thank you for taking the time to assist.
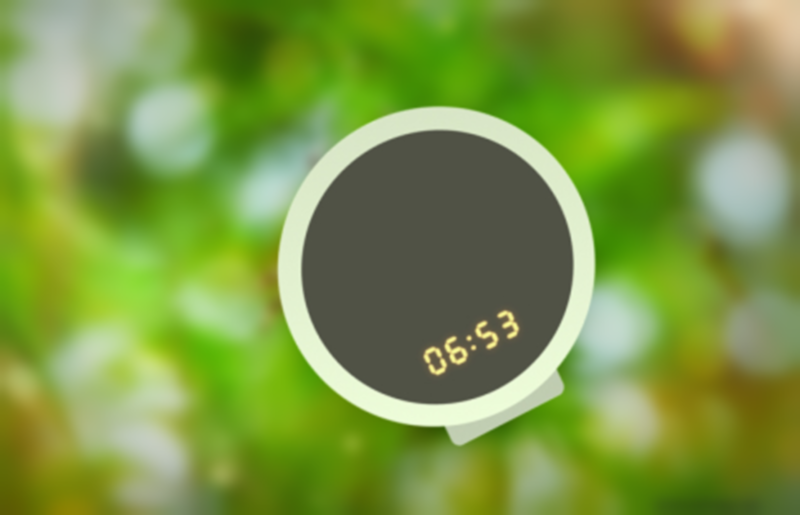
6:53
